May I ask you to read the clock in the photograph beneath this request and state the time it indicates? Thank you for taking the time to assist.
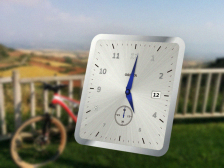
5:01
